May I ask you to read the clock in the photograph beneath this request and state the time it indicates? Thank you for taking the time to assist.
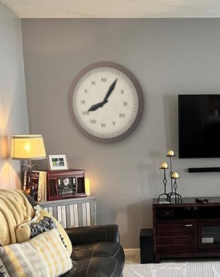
8:05
